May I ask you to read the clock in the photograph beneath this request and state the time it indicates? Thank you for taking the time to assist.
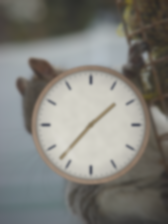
1:37
